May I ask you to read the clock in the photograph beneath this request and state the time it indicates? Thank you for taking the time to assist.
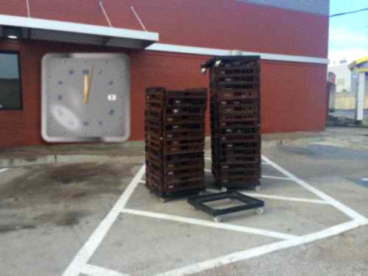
12:02
